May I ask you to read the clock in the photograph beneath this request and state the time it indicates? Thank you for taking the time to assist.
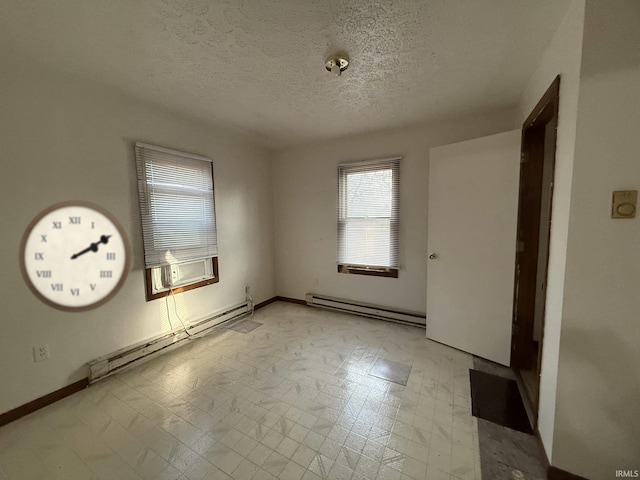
2:10
